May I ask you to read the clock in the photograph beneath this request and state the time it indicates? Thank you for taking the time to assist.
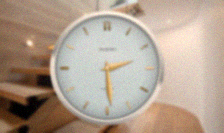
2:29
